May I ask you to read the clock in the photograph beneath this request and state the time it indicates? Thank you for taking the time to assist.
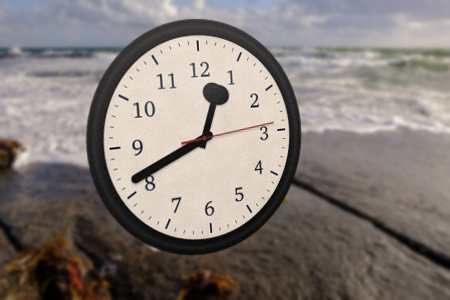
12:41:14
